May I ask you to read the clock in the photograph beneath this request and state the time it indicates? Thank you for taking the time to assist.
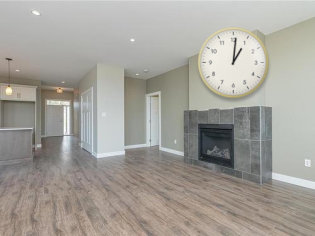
1:01
